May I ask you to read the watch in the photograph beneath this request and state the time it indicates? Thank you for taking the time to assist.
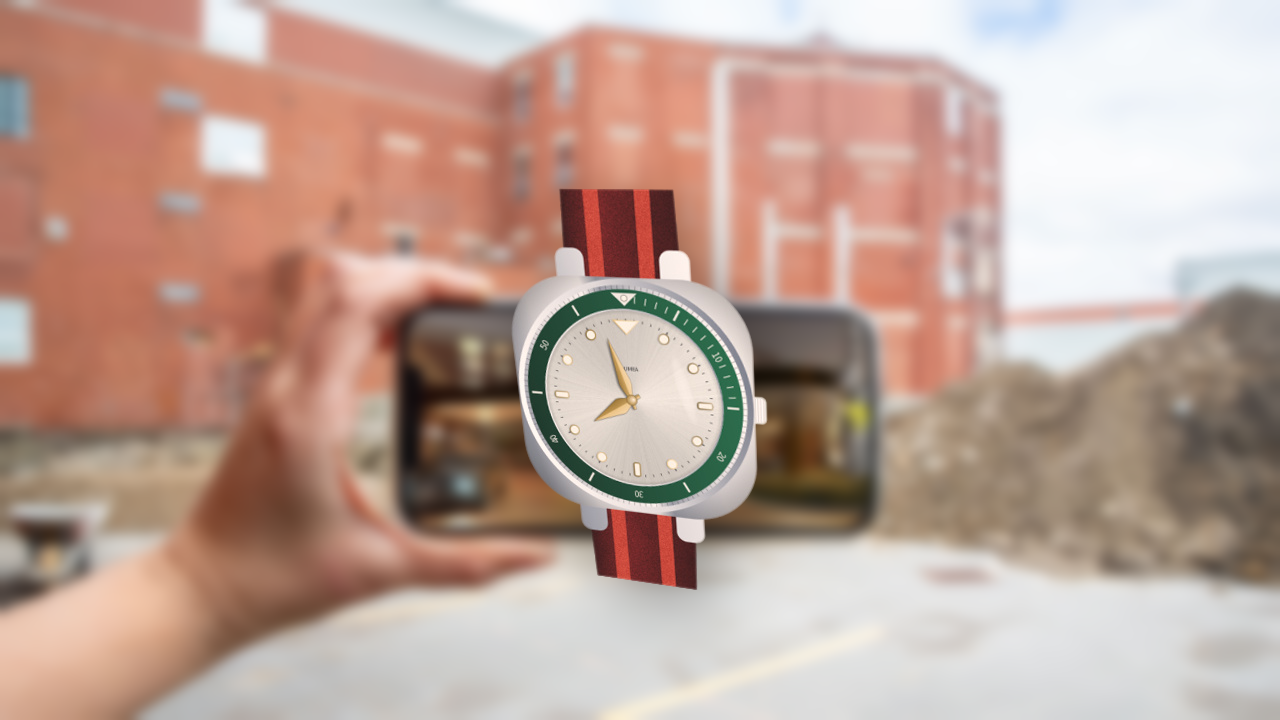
7:57
